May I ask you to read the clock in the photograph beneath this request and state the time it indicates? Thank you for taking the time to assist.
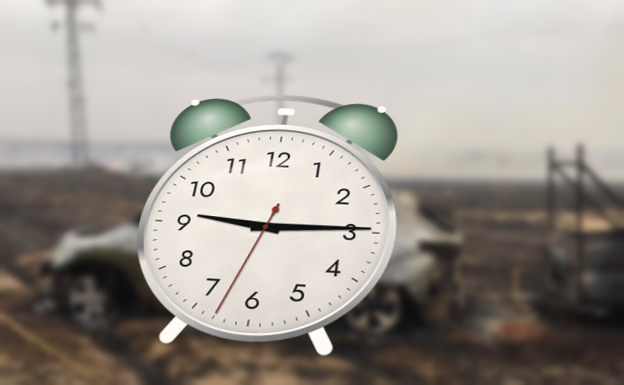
9:14:33
